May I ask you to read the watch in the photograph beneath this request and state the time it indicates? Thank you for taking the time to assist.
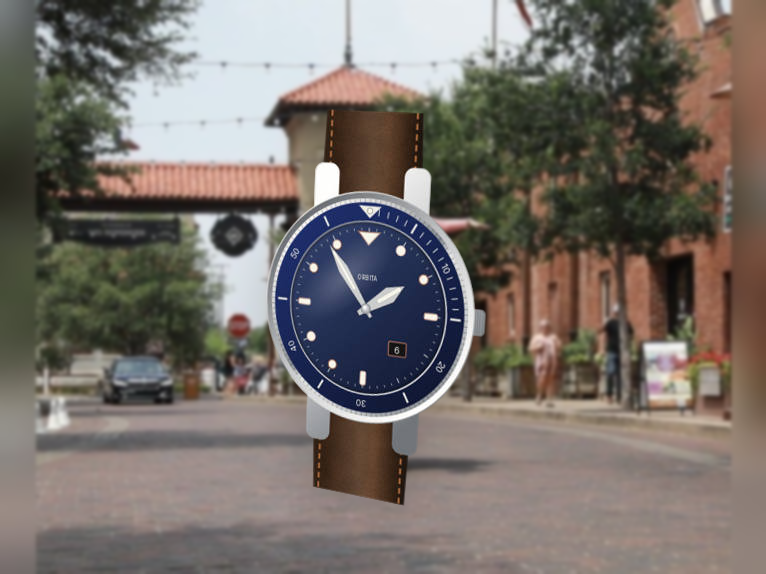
1:54
